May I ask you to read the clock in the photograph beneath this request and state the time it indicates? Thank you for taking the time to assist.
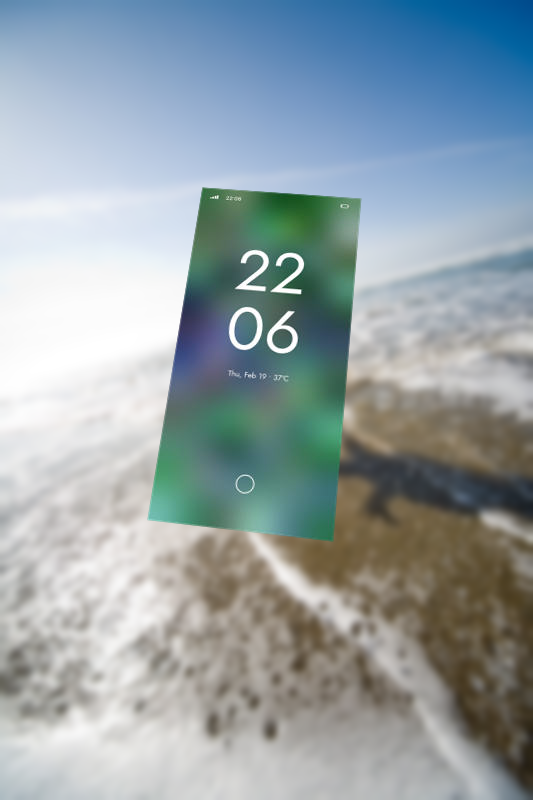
22:06
